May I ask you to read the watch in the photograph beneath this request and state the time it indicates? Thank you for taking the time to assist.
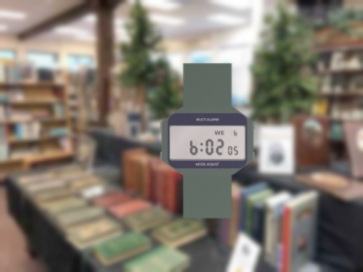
6:02:05
